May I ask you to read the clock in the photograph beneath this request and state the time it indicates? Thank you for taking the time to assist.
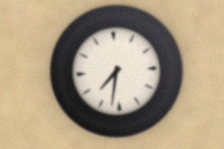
7:32
